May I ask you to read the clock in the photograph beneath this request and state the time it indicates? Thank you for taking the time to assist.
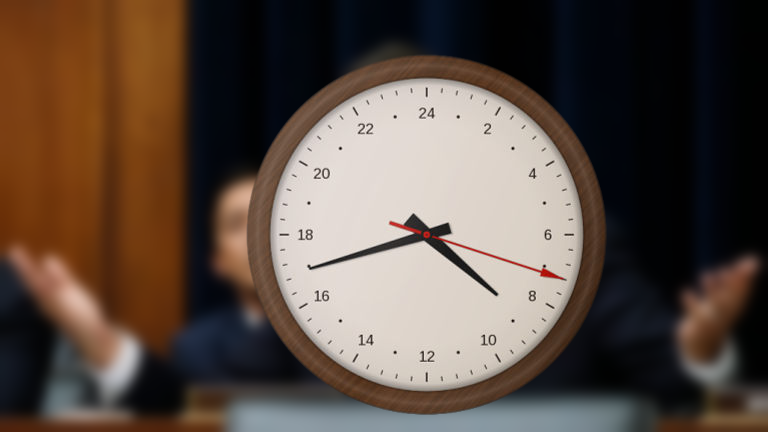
8:42:18
